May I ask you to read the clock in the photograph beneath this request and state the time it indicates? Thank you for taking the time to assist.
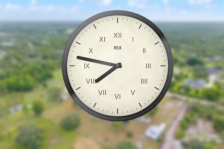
7:47
